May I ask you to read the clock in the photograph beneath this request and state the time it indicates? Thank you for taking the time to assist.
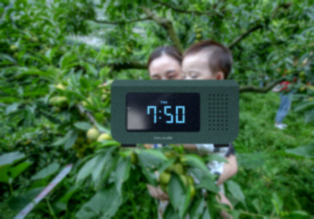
7:50
